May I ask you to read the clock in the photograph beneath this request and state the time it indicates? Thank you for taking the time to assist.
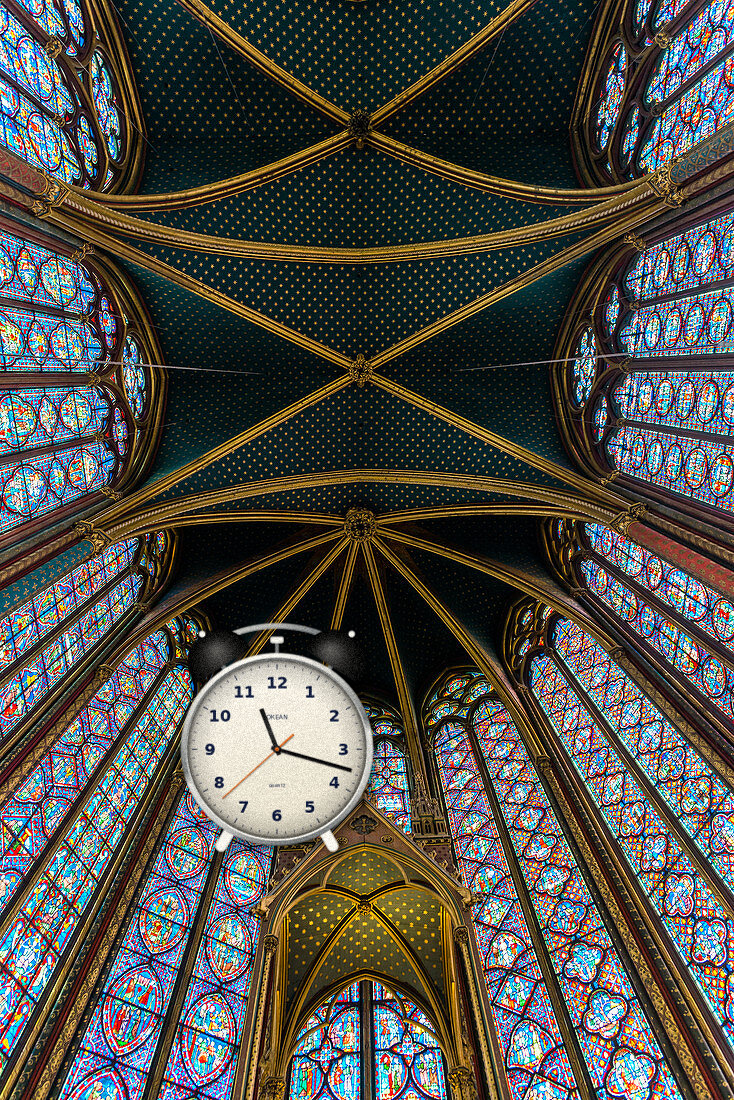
11:17:38
